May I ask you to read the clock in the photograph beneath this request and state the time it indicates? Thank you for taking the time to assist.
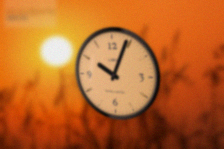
10:04
